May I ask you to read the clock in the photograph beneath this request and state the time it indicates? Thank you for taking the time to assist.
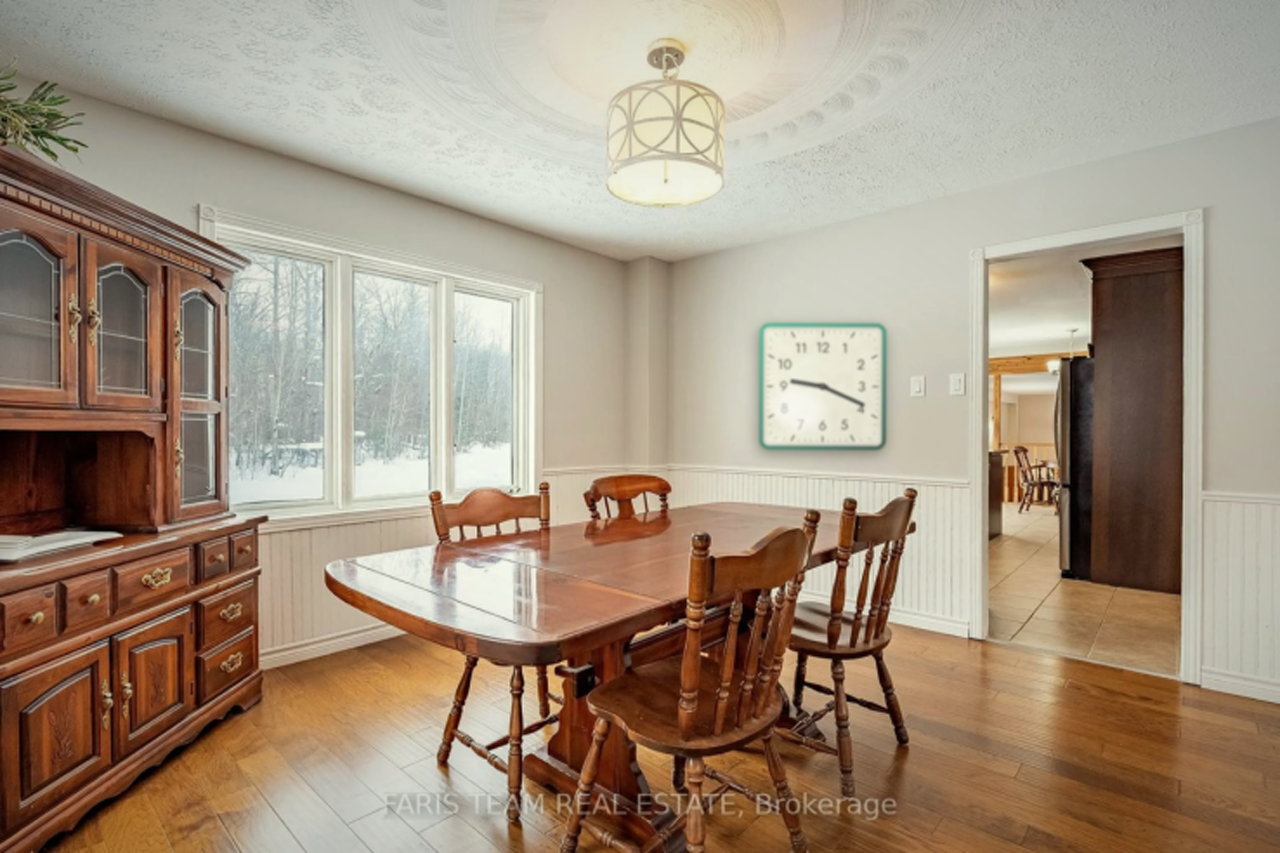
9:19
